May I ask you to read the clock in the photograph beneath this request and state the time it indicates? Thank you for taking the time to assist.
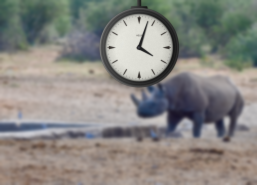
4:03
